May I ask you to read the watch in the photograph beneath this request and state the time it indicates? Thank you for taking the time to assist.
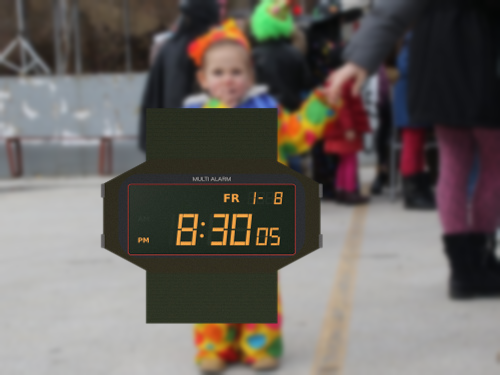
8:30:05
